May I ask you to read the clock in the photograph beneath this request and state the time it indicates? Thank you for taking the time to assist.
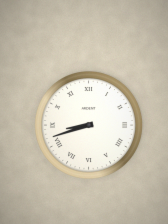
8:42
